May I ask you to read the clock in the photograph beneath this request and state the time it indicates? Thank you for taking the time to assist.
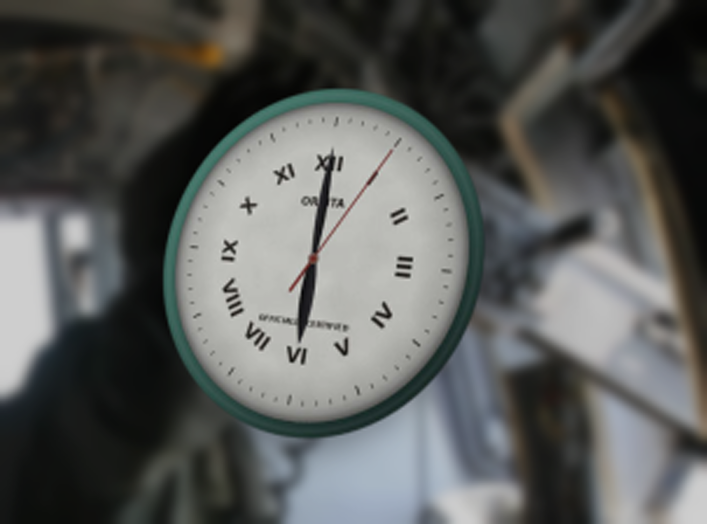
6:00:05
